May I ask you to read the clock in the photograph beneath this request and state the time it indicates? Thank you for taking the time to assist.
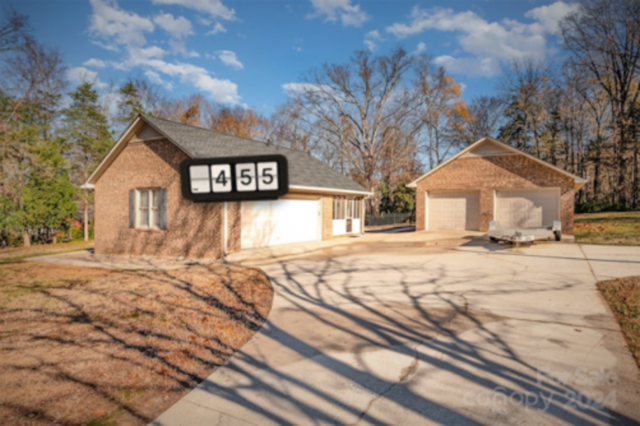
4:55
